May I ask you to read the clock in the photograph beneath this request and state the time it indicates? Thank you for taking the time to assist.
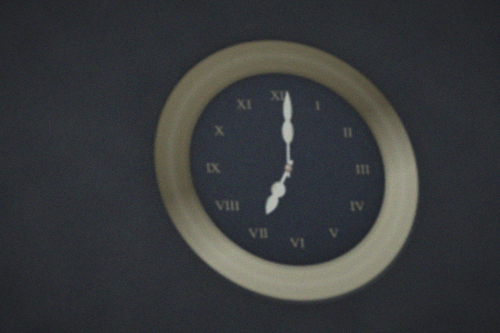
7:01
